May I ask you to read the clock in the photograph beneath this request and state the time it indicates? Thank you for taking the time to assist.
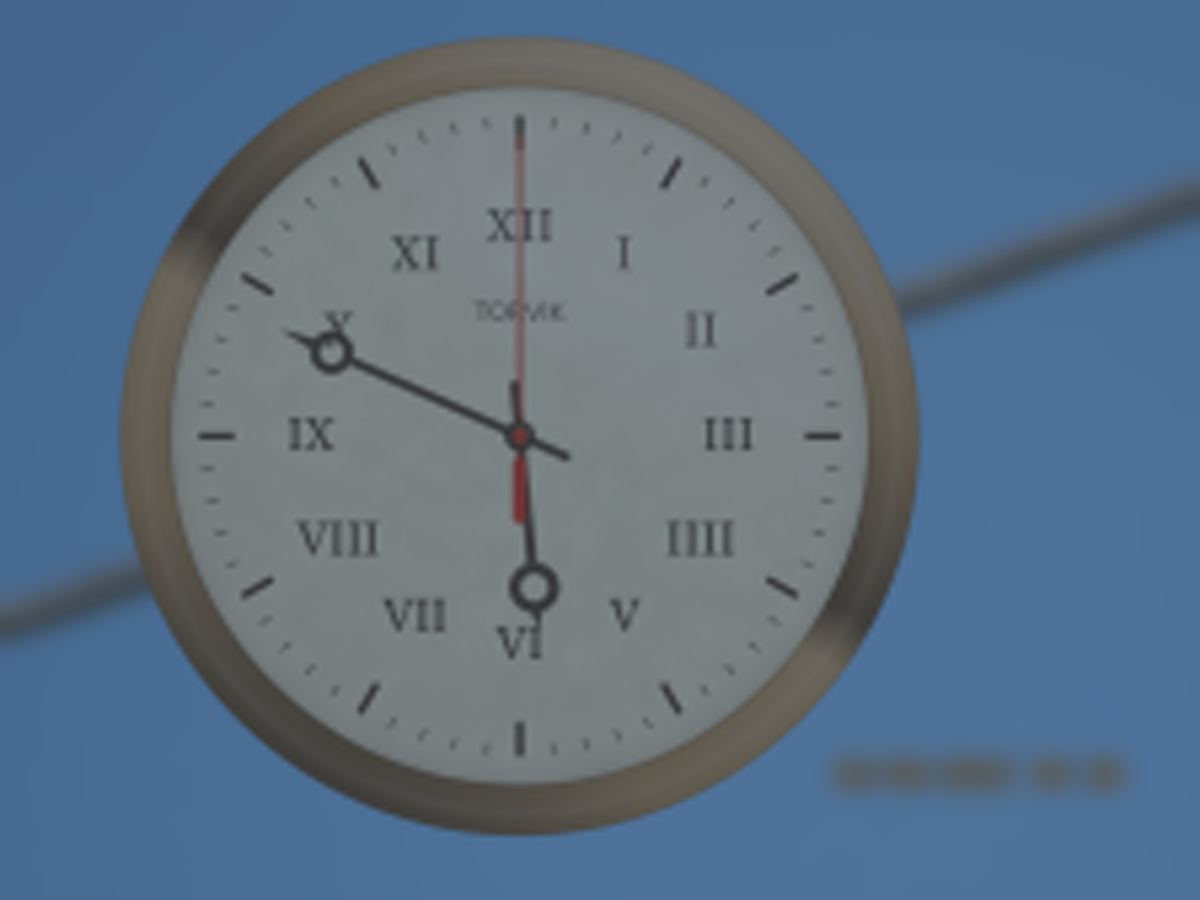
5:49:00
